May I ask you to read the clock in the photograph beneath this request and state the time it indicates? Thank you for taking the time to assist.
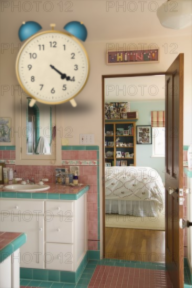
4:21
